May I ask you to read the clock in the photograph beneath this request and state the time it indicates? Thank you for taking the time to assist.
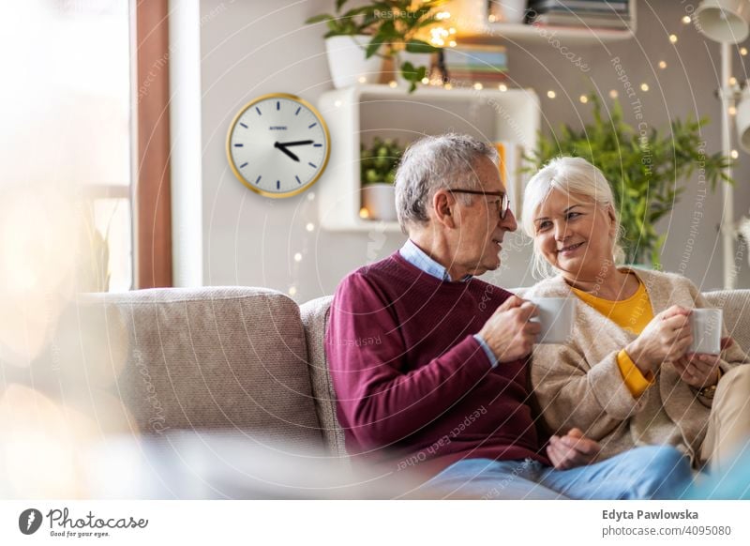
4:14
